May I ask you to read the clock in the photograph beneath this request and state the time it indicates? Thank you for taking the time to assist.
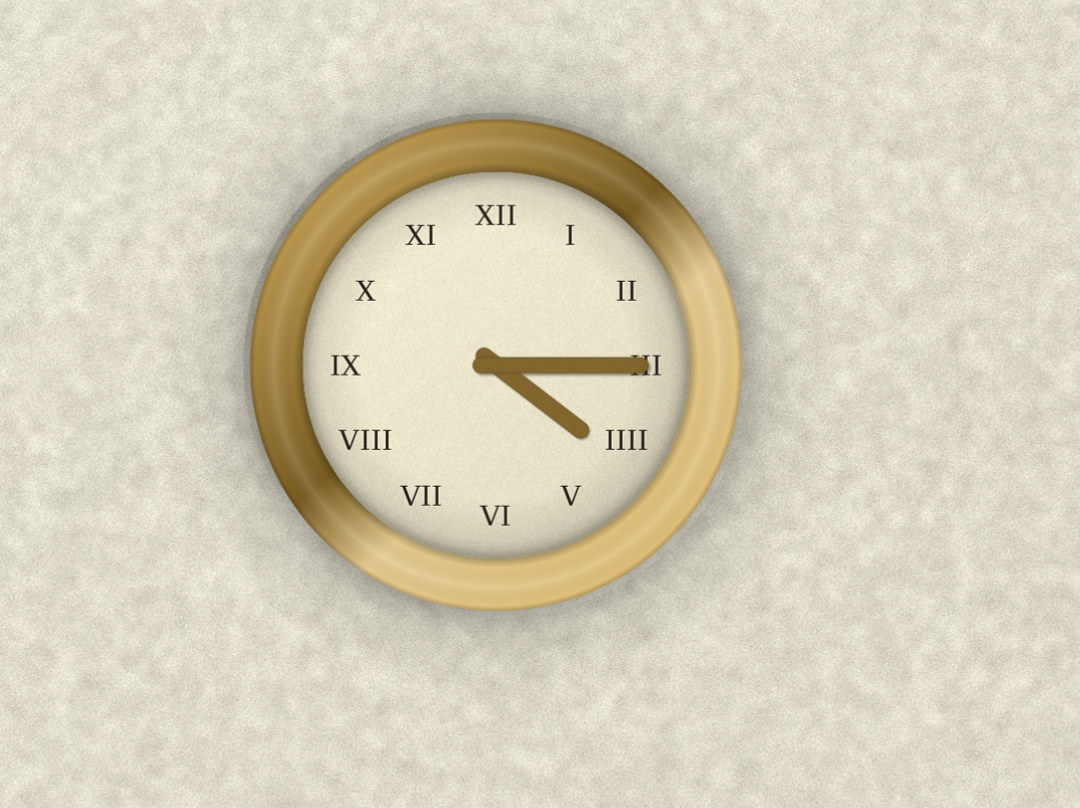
4:15
